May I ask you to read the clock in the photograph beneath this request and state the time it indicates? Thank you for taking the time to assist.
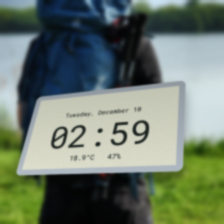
2:59
